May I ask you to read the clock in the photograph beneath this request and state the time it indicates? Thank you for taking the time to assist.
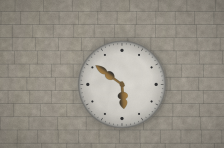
5:51
